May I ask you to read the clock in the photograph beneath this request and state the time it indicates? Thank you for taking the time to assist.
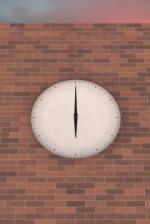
6:00
